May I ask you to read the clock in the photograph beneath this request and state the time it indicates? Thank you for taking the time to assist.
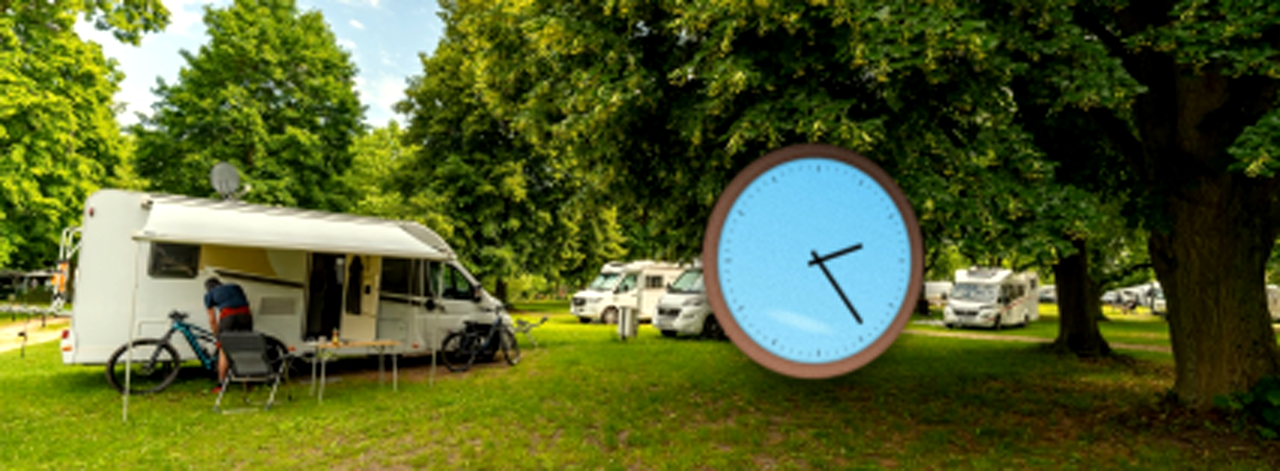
2:24
